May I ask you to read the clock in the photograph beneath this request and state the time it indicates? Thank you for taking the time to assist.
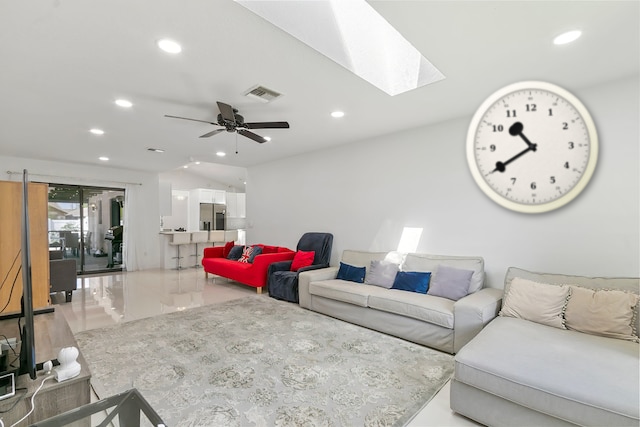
10:40
